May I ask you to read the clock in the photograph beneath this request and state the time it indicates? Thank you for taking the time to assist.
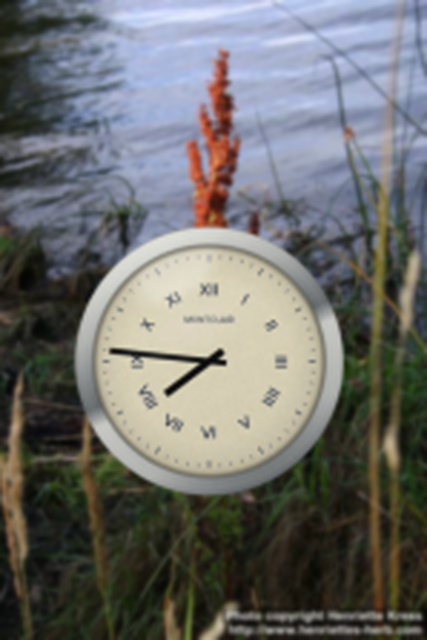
7:46
